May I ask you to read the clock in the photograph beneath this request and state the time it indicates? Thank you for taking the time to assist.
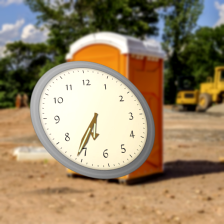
6:36
